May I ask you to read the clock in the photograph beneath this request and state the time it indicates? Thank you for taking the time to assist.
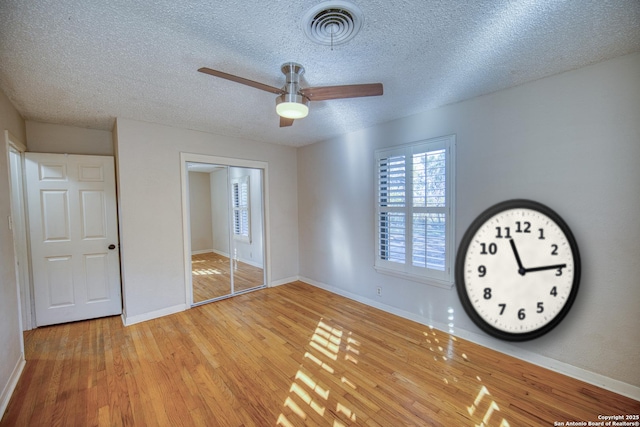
11:14
